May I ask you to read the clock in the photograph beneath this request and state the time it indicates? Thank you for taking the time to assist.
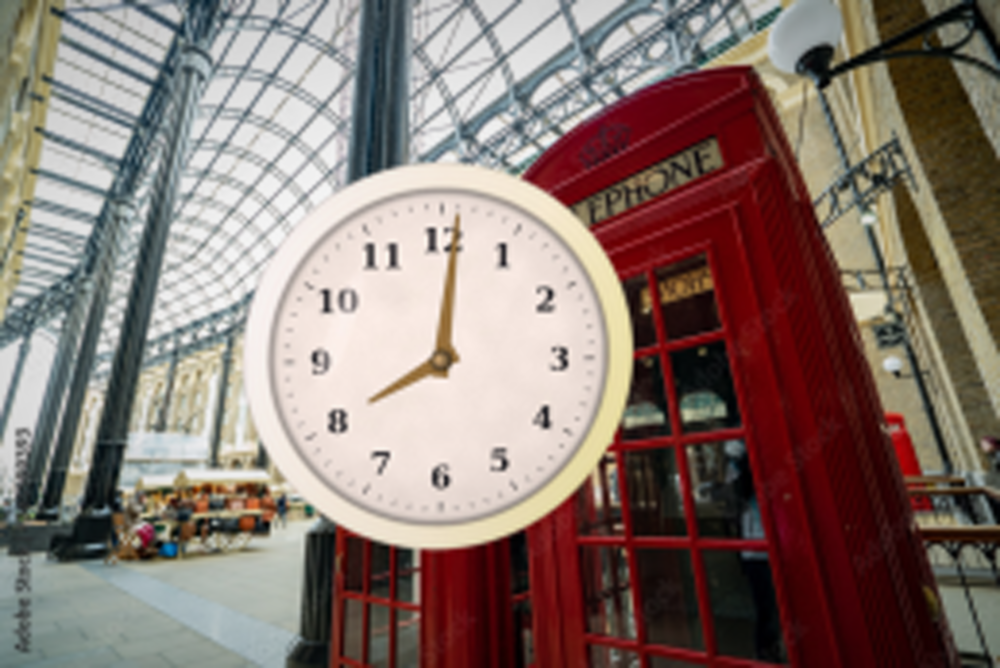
8:01
